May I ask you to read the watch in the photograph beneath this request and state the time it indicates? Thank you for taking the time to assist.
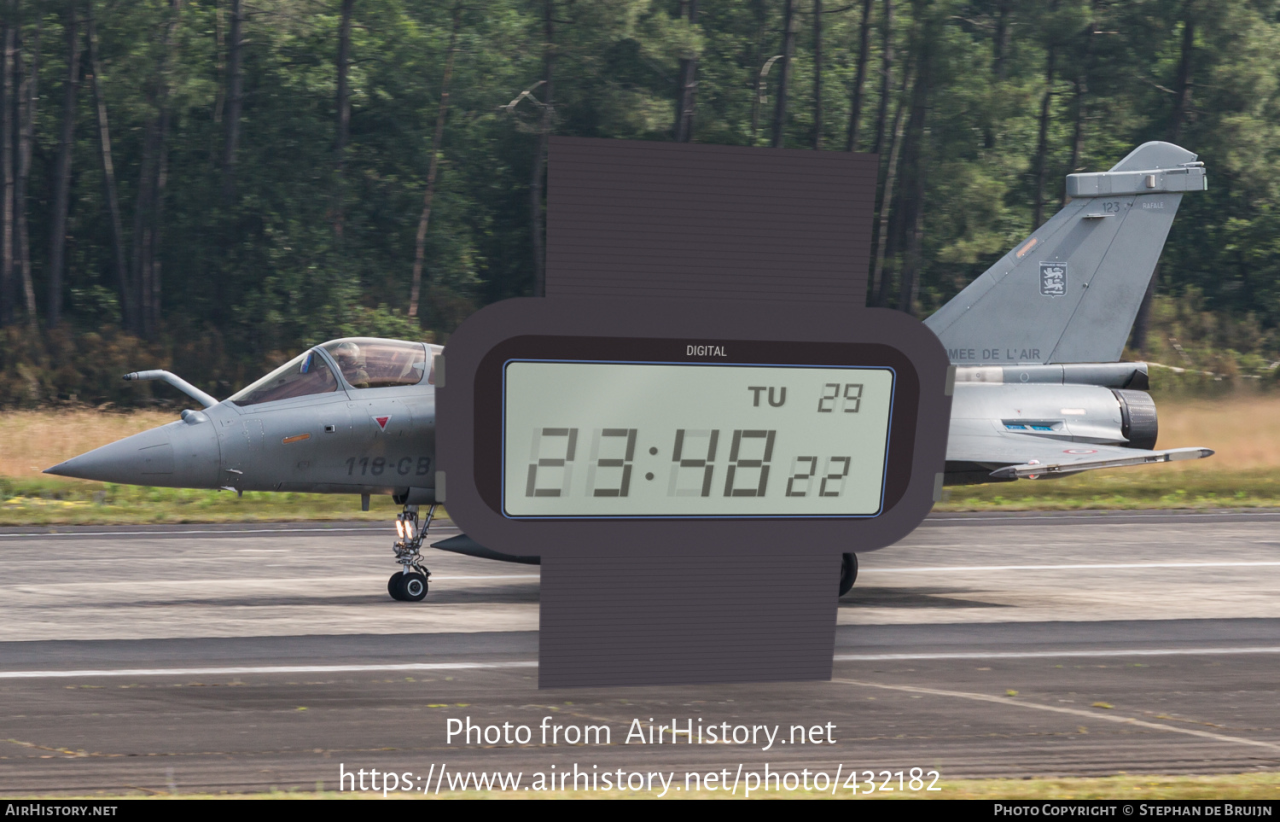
23:48:22
